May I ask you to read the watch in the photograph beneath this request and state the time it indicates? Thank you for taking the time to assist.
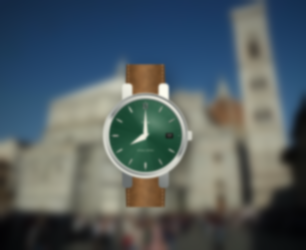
8:00
